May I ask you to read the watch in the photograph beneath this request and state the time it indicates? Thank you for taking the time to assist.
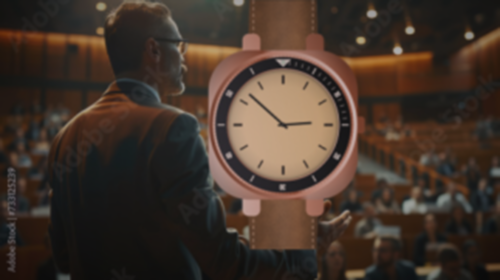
2:52
